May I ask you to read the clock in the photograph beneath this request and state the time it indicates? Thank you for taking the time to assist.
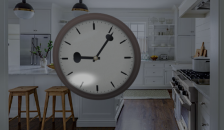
9:06
